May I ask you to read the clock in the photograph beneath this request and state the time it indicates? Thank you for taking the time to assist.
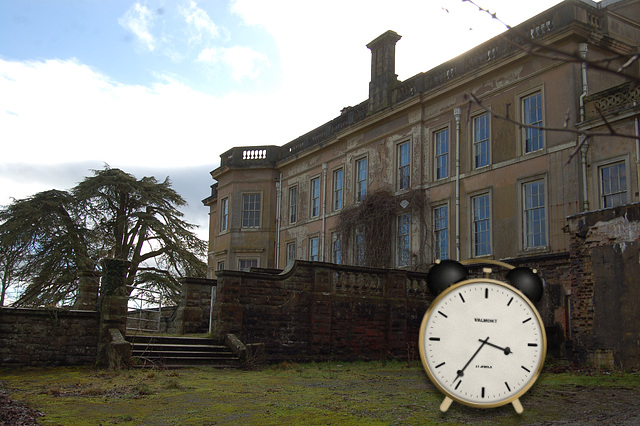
3:36
